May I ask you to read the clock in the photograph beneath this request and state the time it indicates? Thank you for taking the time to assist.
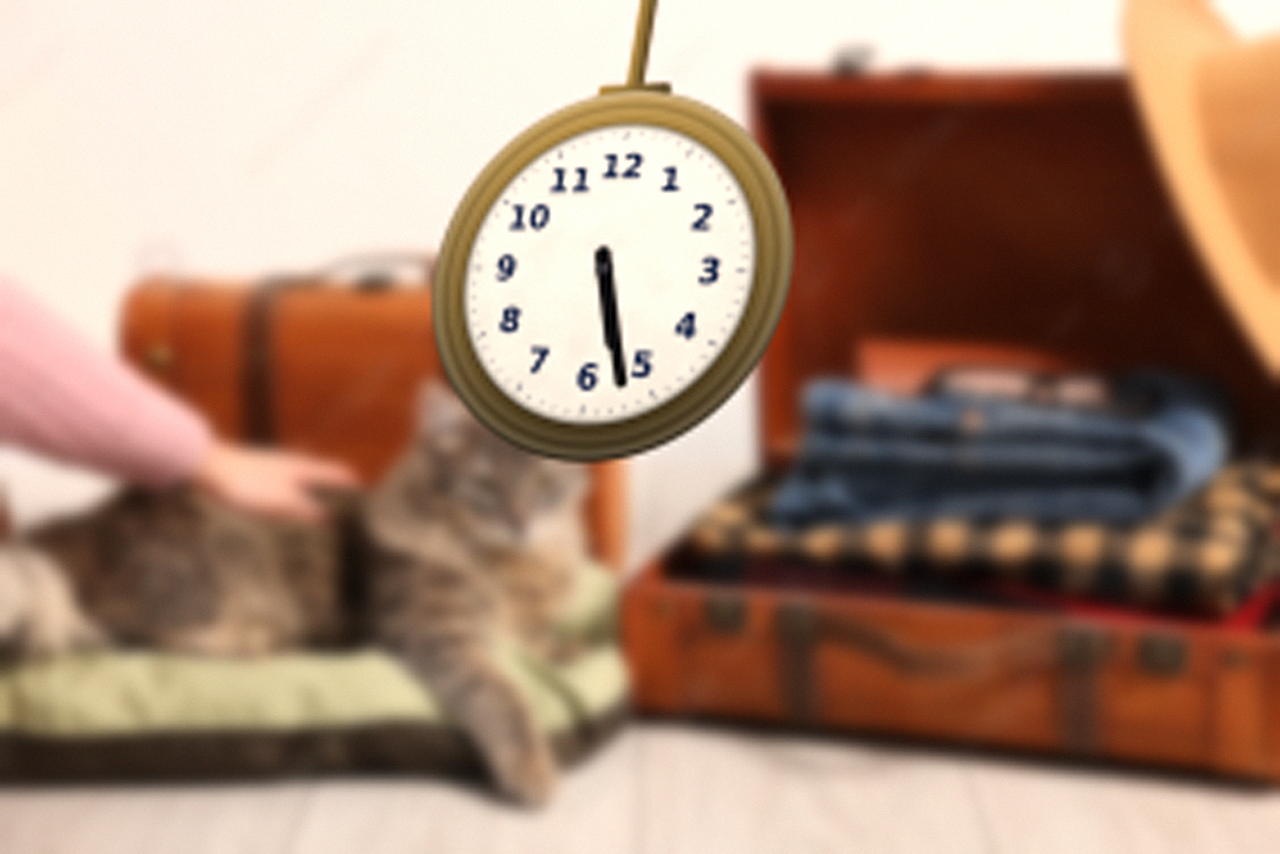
5:27
